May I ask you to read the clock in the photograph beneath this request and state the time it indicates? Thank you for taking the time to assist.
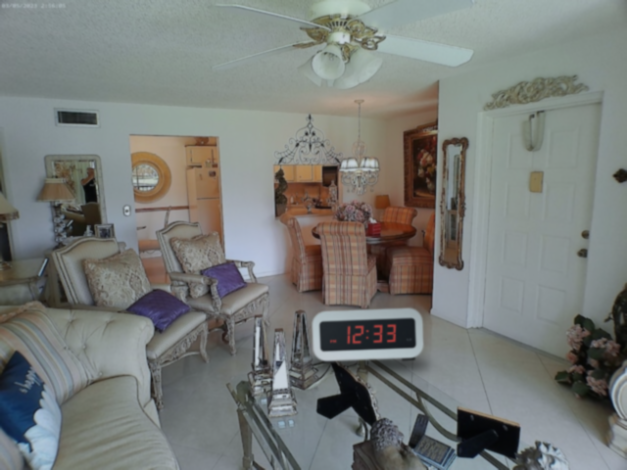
12:33
